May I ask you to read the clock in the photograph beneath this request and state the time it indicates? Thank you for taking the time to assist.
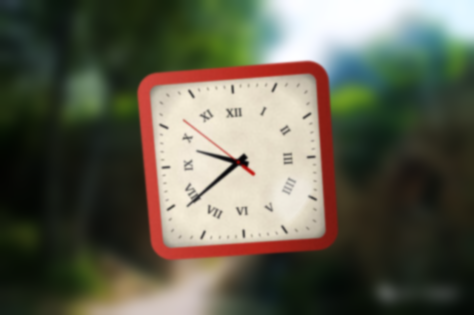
9:38:52
